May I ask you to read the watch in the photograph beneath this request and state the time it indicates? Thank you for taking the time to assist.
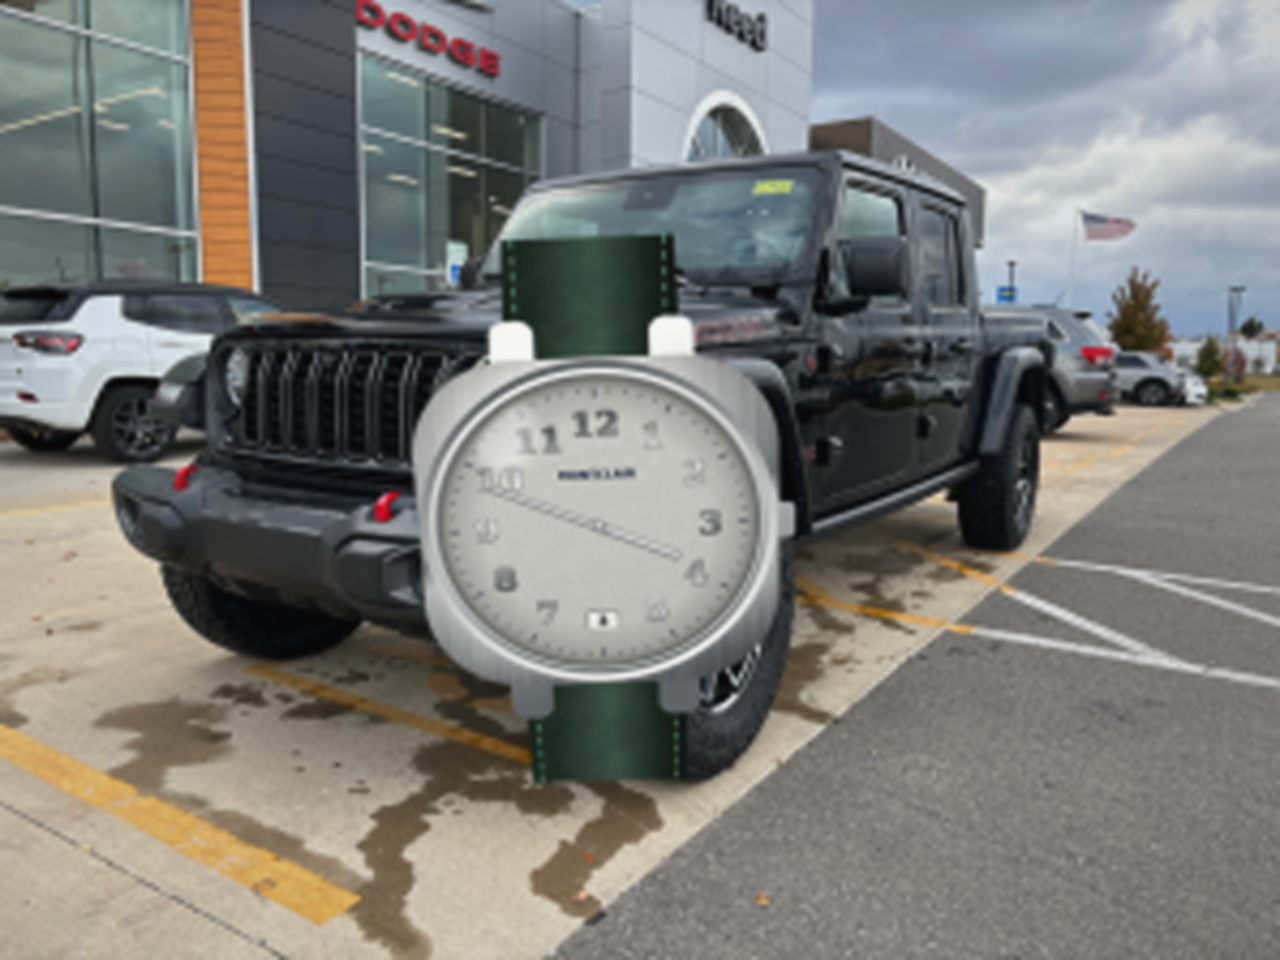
3:49
